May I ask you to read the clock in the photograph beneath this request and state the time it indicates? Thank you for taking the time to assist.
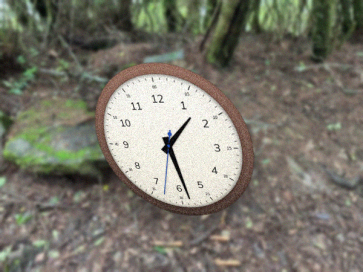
1:28:33
